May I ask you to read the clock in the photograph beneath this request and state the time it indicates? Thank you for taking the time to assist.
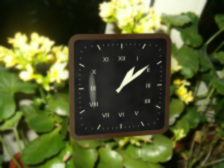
1:09
